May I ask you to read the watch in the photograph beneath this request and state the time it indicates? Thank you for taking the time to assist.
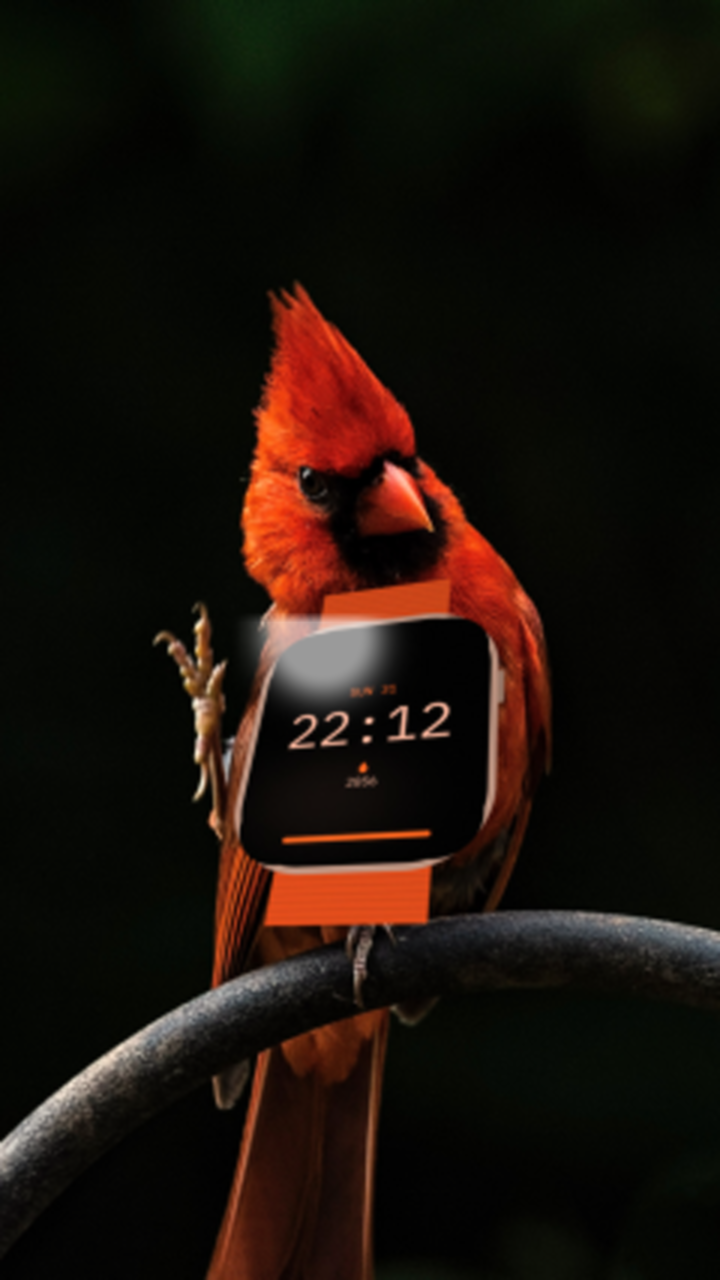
22:12
